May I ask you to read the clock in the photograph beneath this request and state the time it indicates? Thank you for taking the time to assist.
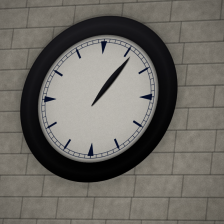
1:06
